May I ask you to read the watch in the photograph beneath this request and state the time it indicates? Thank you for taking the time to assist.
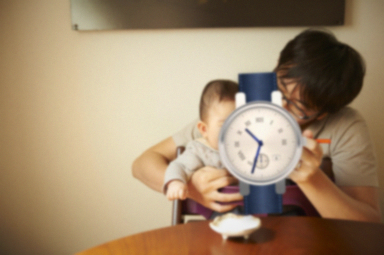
10:33
